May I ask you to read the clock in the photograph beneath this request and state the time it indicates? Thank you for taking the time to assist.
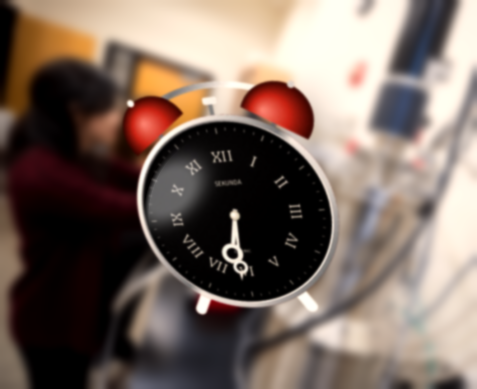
6:31
